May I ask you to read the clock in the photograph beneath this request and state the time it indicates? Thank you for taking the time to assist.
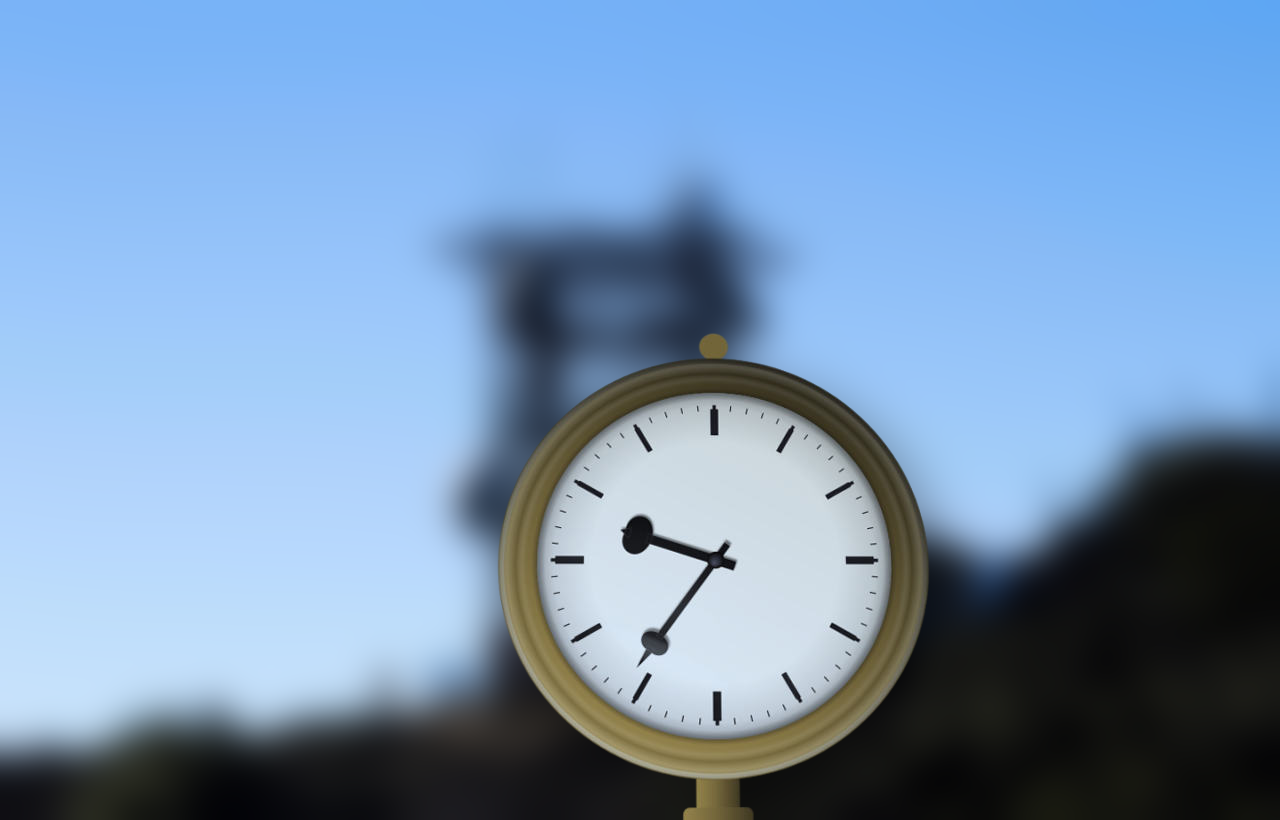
9:36
